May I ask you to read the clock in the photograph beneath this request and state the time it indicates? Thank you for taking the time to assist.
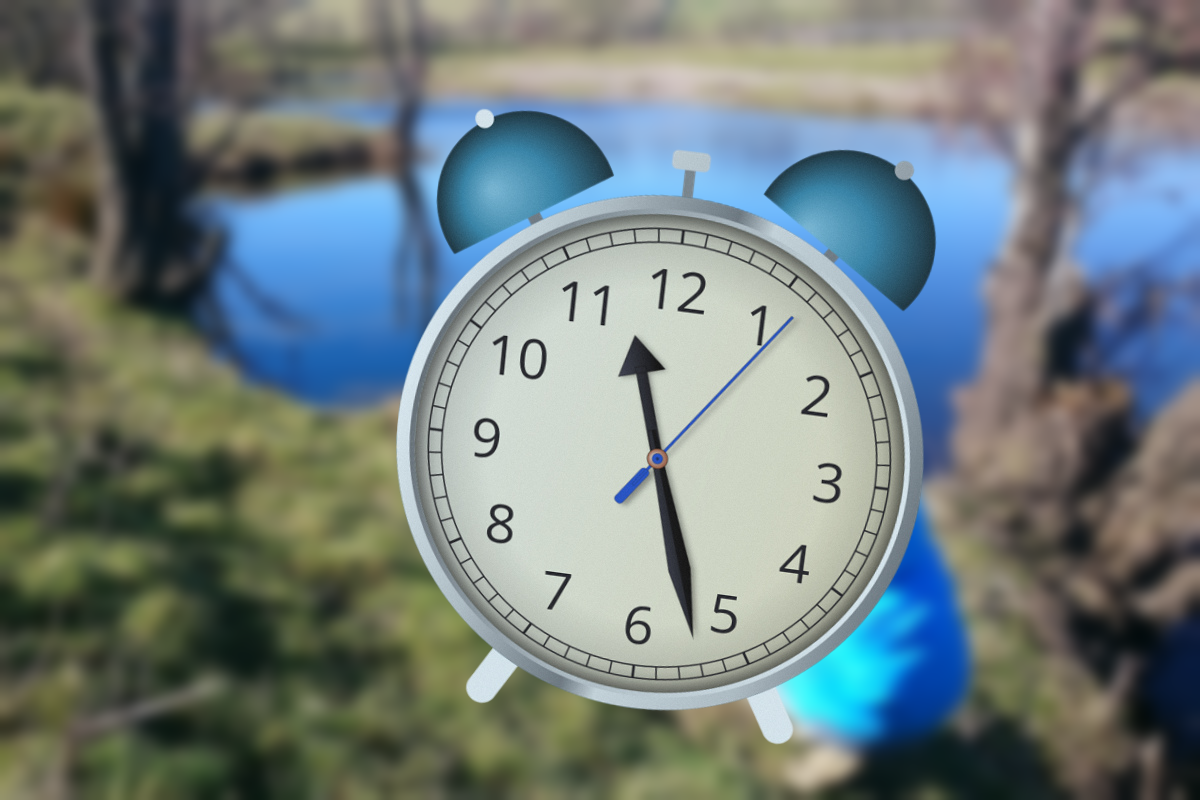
11:27:06
